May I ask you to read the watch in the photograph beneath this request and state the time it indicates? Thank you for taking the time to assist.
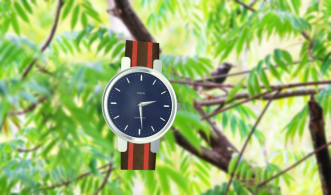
2:29
